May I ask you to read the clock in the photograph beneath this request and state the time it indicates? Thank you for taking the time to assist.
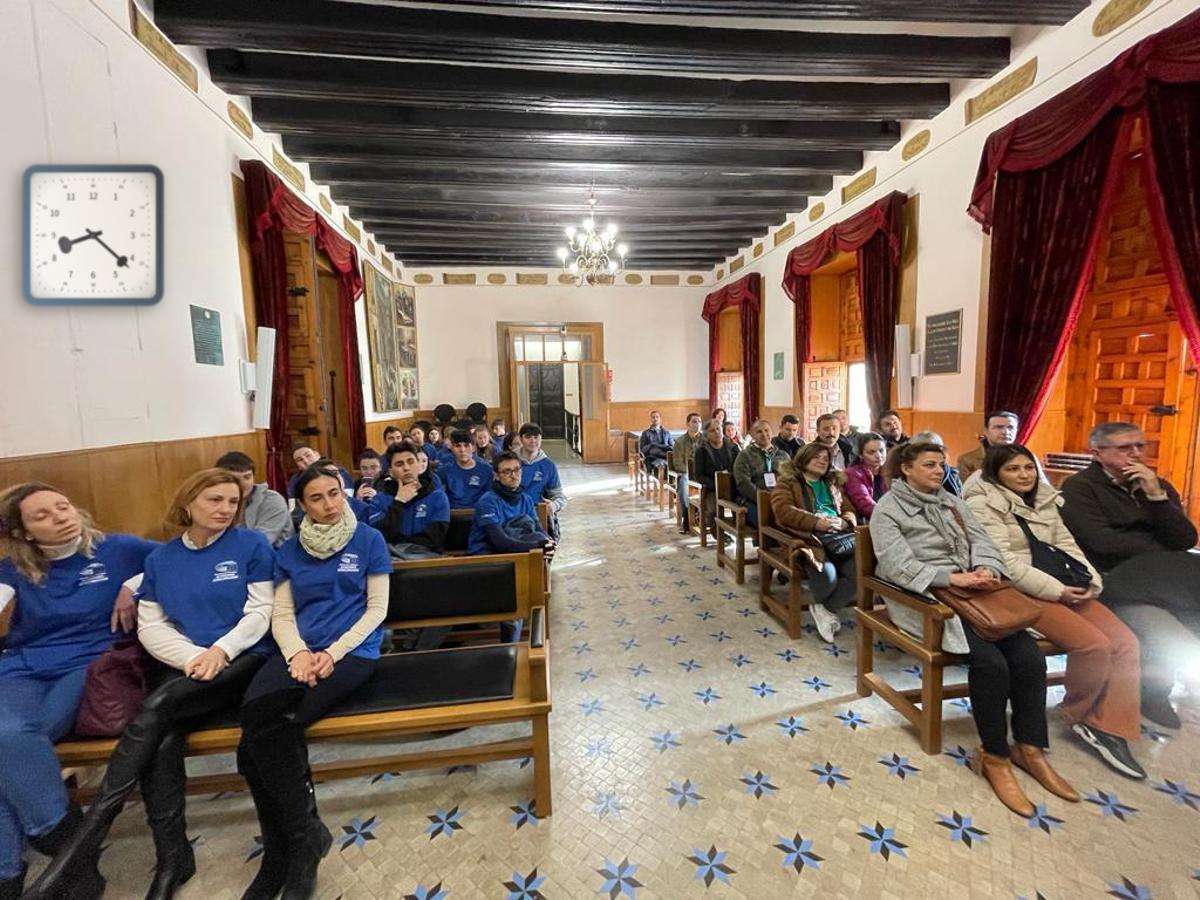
8:22
